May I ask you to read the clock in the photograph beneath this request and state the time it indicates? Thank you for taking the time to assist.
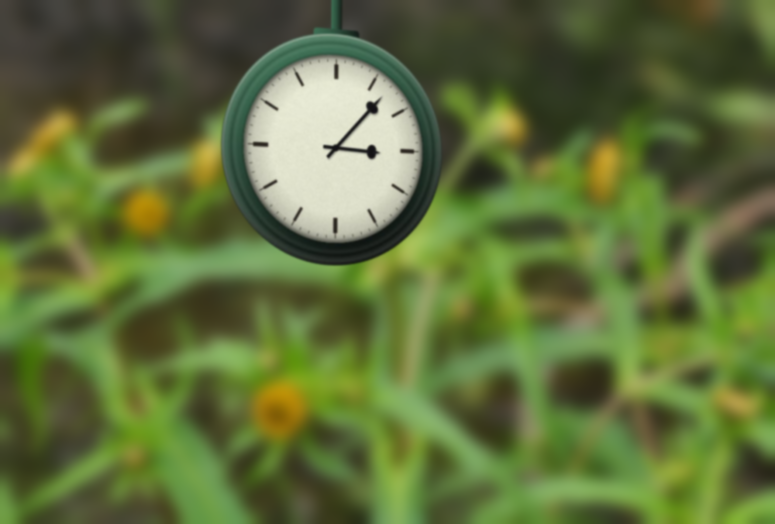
3:07
